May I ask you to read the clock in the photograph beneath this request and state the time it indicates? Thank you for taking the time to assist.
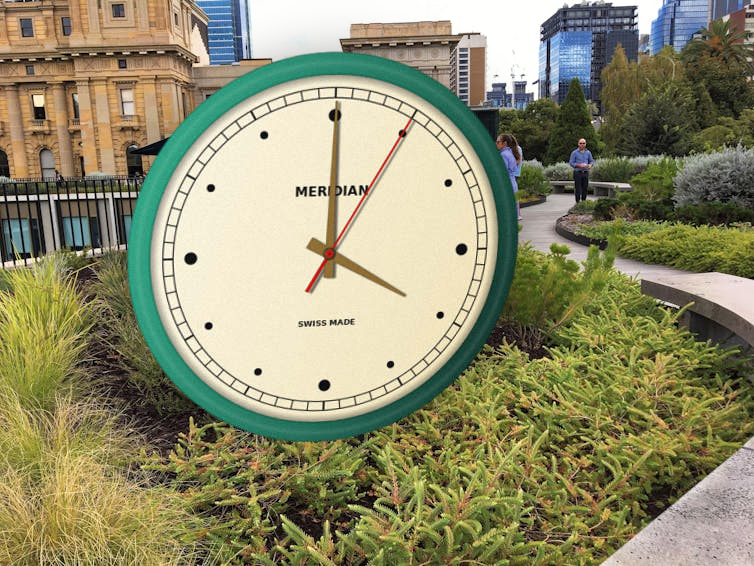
4:00:05
